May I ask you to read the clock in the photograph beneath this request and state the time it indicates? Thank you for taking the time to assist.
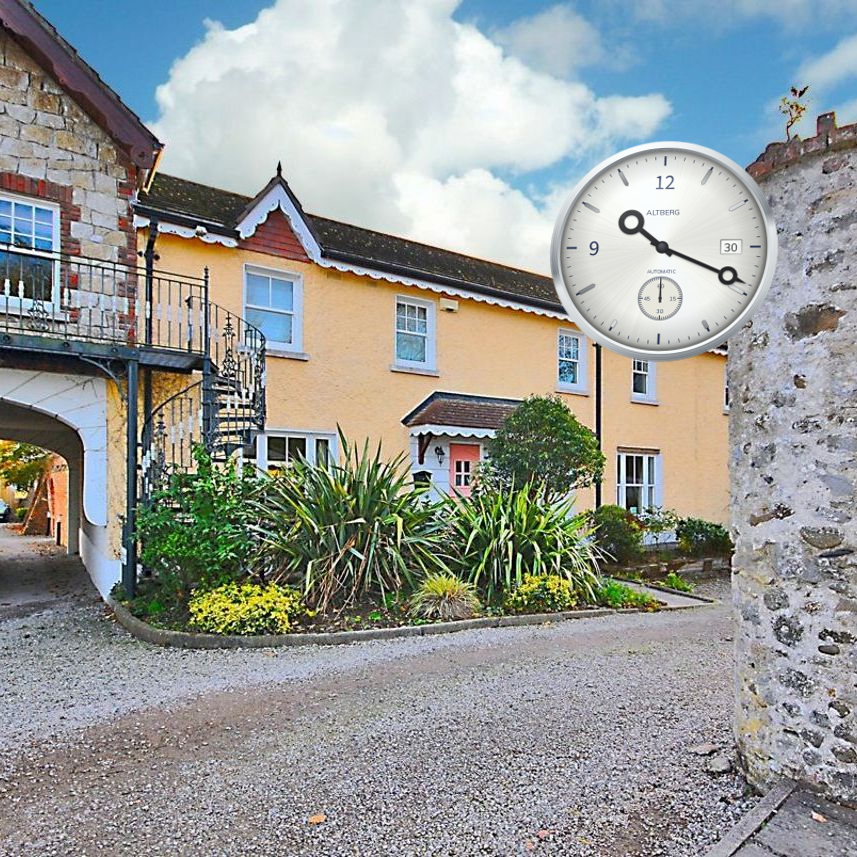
10:19
